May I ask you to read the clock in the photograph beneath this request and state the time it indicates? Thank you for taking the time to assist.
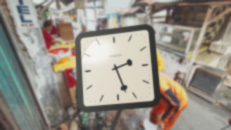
2:27
